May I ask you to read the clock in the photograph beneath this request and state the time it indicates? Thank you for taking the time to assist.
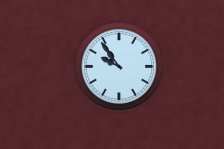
9:54
